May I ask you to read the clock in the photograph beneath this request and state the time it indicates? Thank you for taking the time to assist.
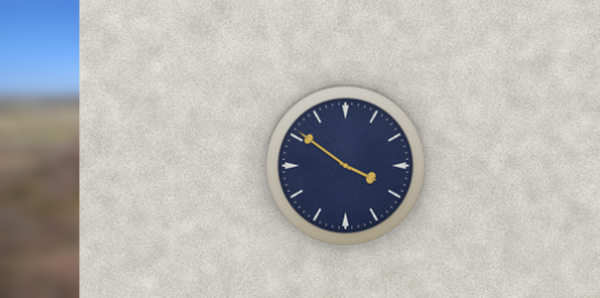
3:51
